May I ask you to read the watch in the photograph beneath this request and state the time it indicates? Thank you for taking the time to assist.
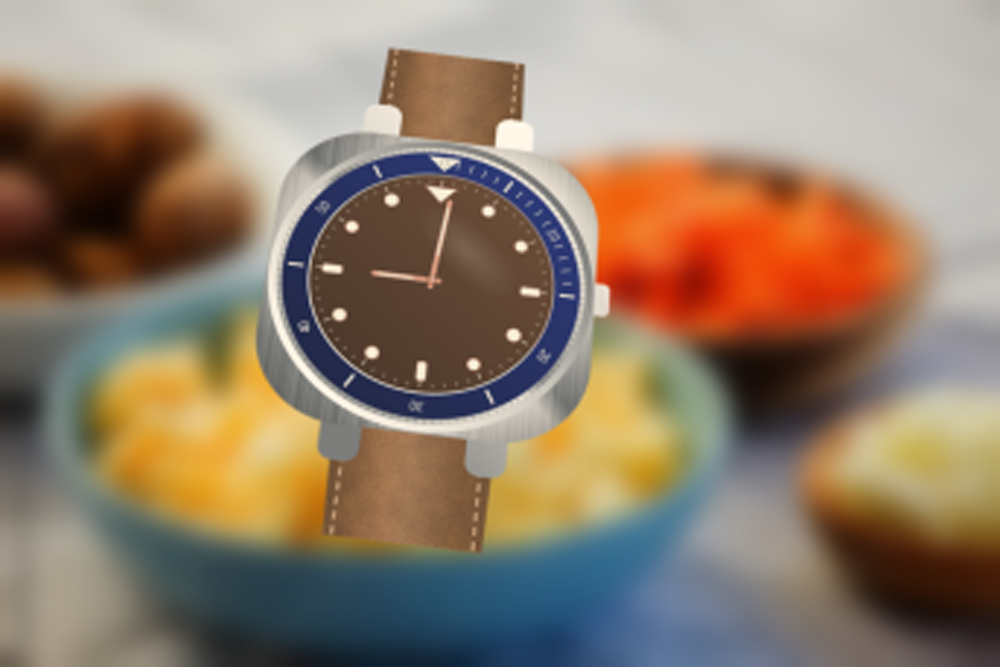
9:01
